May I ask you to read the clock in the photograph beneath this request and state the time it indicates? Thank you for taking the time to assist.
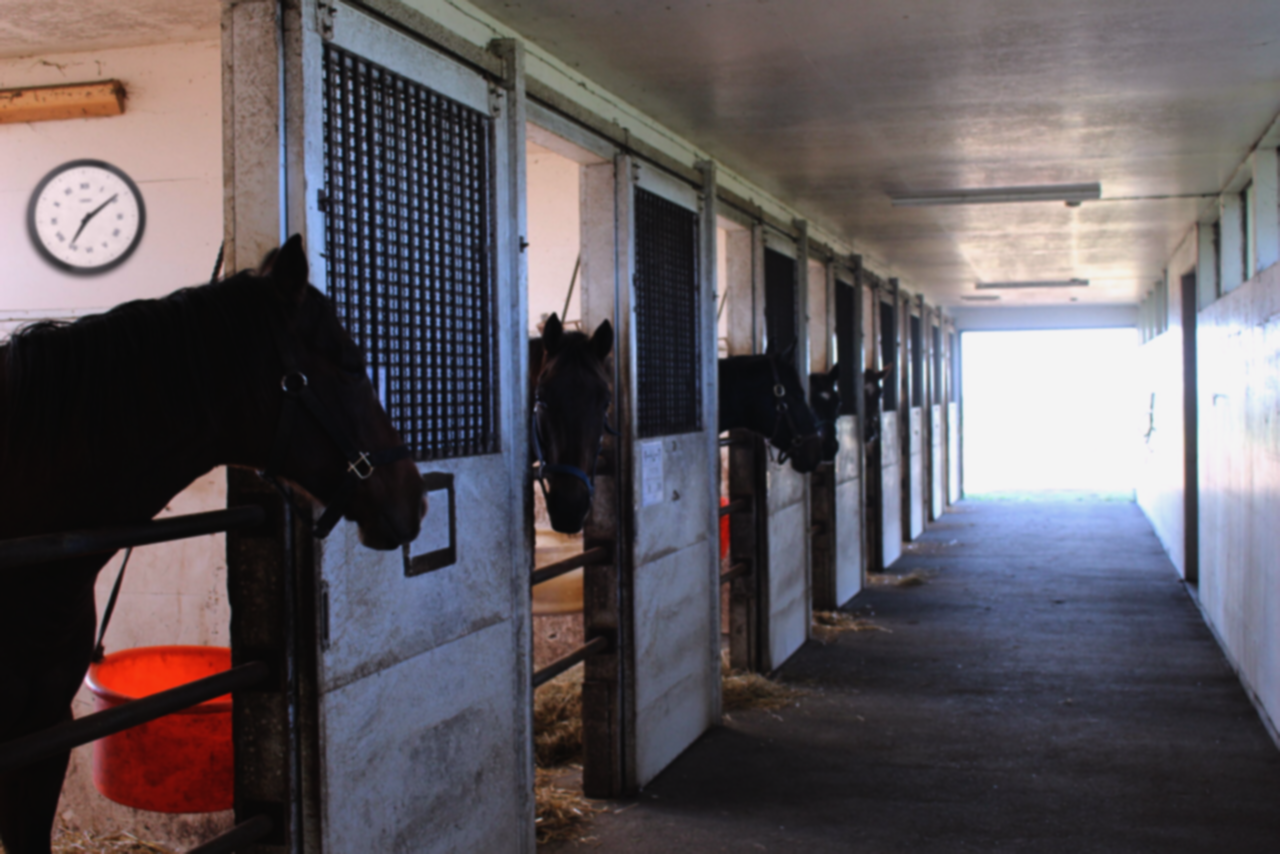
7:09
